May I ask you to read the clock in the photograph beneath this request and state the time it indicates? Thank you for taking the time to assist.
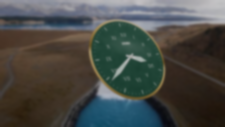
3:39
